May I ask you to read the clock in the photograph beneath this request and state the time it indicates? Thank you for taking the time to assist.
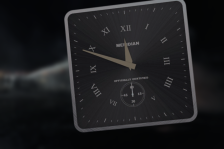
11:49
